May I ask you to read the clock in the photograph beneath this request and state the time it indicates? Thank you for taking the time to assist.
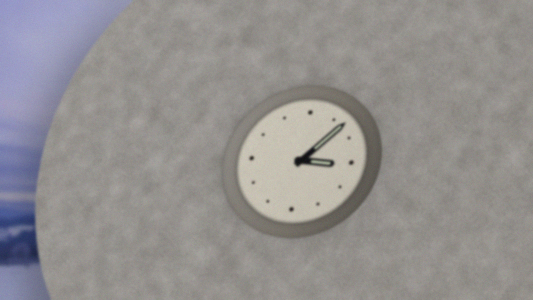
3:07
